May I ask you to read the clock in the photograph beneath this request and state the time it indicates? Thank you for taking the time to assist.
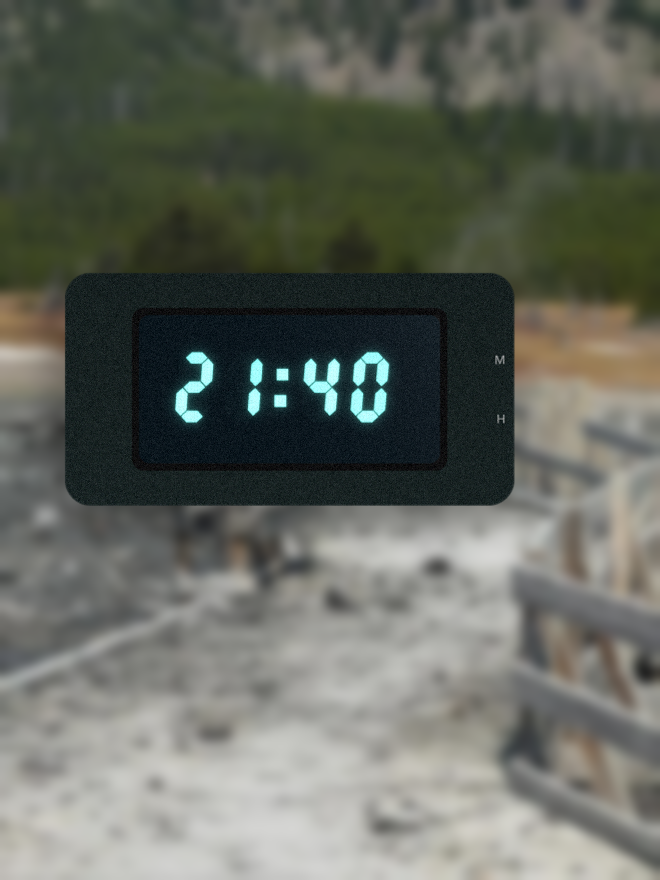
21:40
